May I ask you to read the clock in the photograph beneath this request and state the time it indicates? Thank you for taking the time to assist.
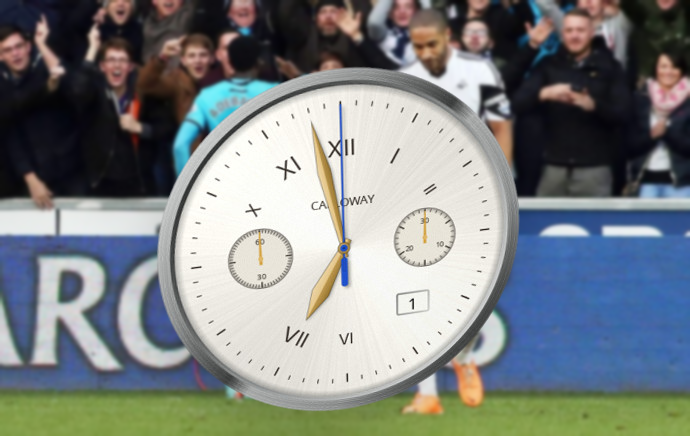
6:58
